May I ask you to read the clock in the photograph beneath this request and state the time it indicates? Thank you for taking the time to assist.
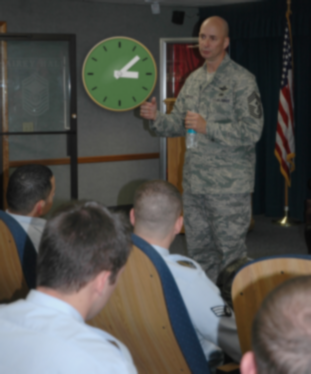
3:08
